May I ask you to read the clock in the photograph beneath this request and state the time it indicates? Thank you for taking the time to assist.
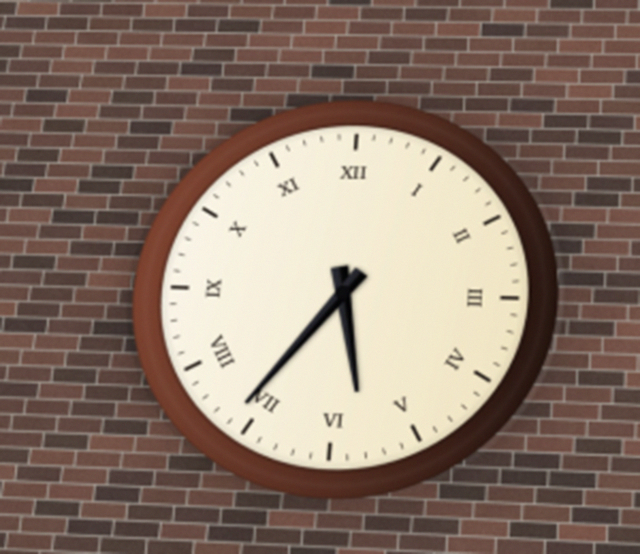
5:36
